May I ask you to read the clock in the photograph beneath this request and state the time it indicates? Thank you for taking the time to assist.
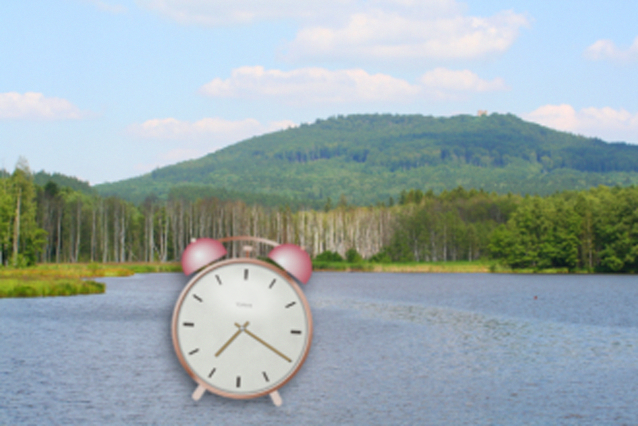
7:20
